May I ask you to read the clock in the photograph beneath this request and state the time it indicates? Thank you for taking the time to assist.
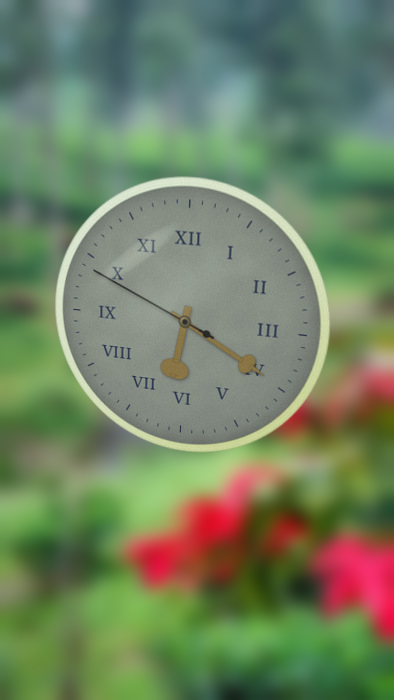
6:19:49
